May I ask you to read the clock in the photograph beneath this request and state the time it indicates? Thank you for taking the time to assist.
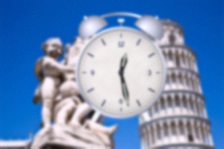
12:28
